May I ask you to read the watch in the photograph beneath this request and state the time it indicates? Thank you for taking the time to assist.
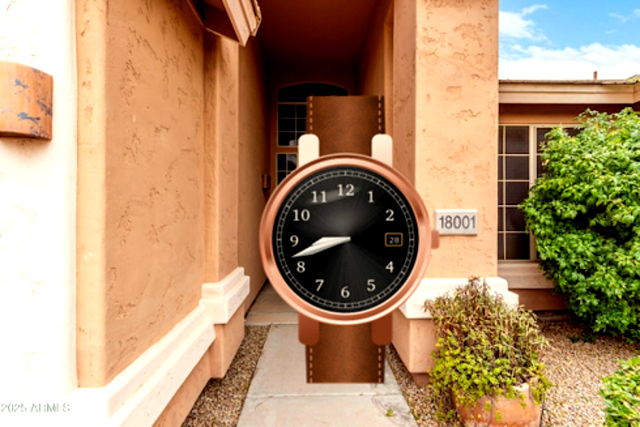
8:42
